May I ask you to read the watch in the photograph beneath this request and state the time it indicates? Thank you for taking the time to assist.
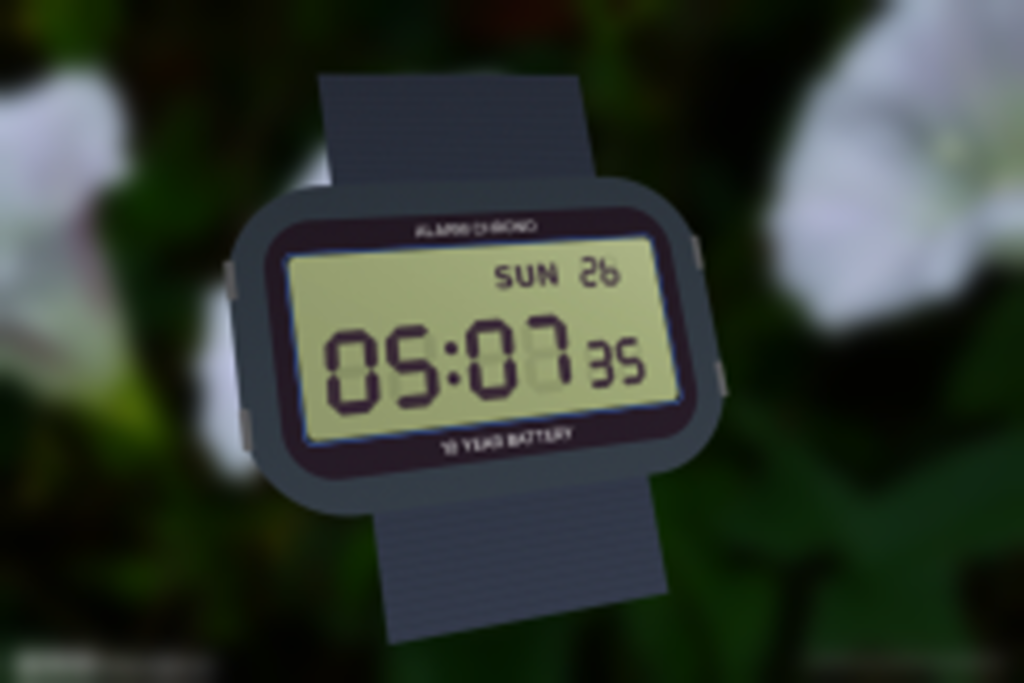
5:07:35
